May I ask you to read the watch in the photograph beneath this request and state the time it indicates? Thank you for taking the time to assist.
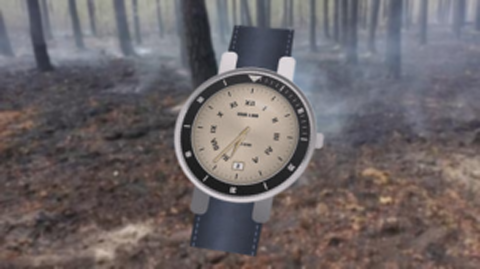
6:36
